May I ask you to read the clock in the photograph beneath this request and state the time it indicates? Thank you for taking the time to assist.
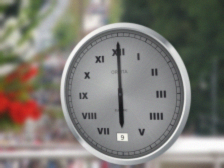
6:00
